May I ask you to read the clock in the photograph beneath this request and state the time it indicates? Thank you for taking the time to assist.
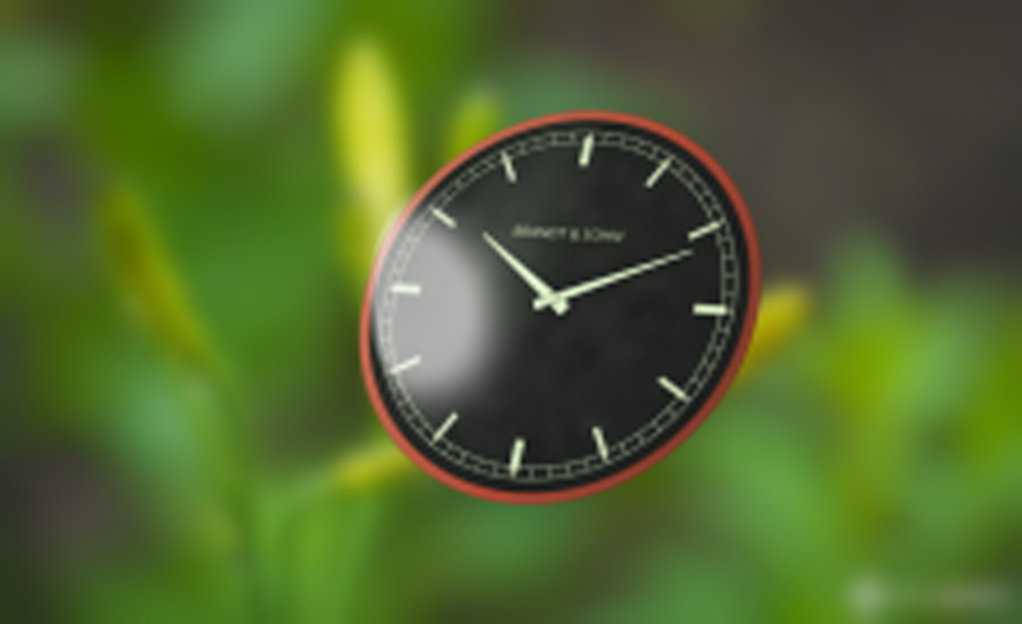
10:11
